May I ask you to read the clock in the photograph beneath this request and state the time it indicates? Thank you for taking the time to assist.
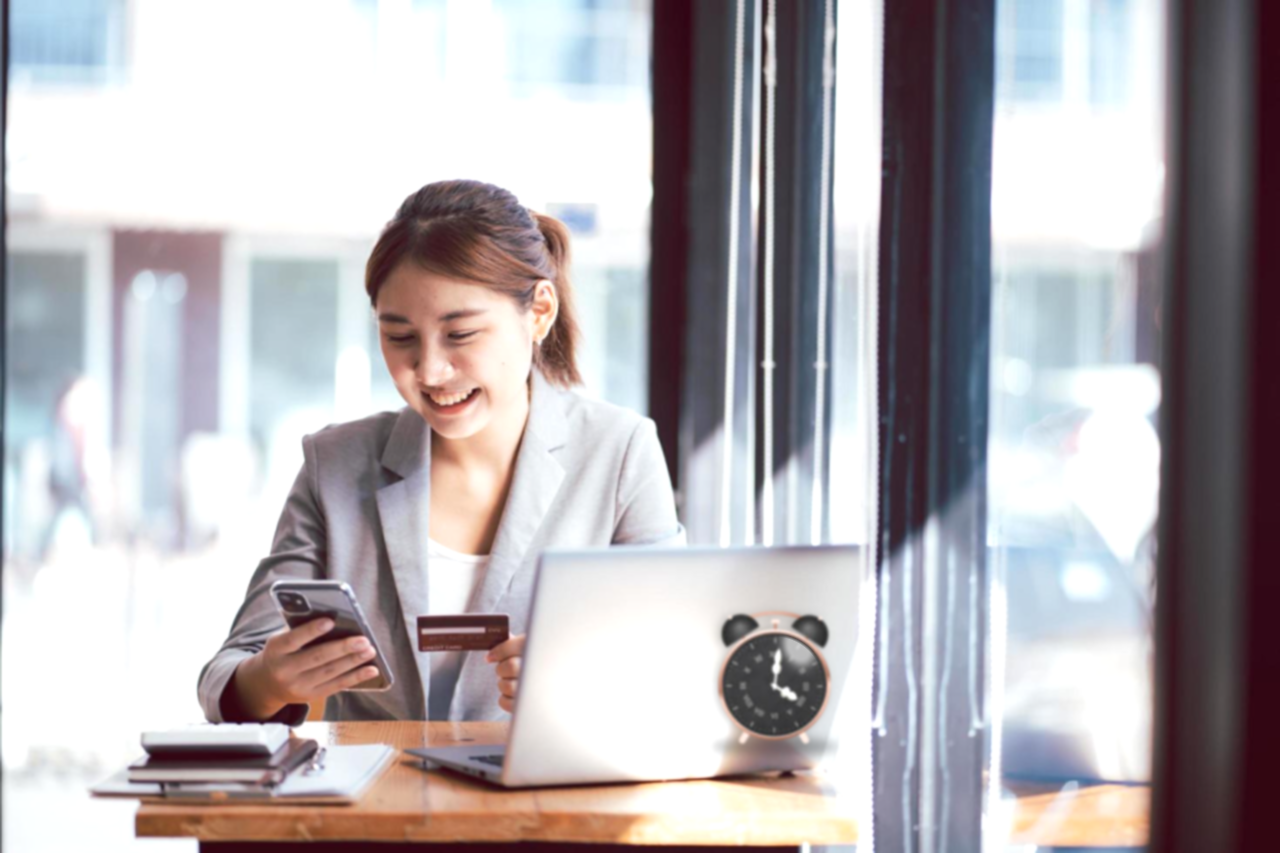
4:01
